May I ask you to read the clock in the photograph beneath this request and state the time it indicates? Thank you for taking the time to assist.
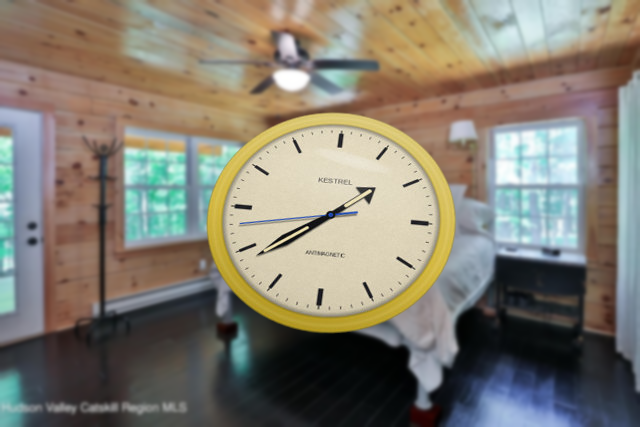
1:38:43
